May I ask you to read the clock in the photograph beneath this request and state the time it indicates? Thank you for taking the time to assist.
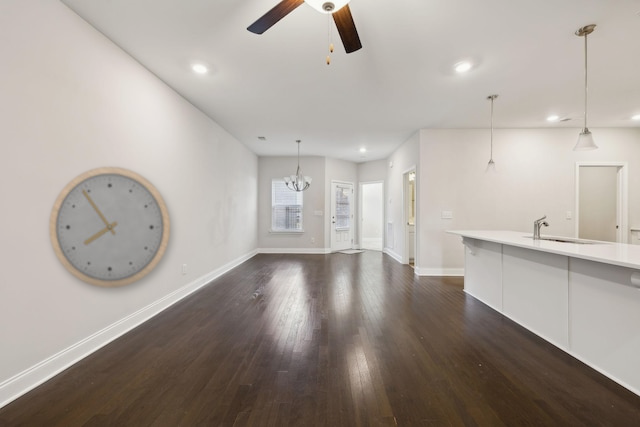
7:54
